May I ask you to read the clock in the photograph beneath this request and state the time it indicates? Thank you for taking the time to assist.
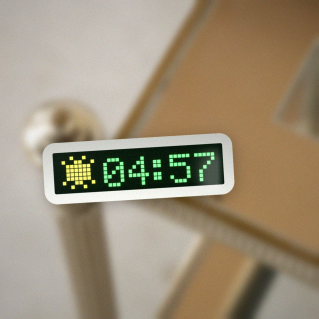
4:57
